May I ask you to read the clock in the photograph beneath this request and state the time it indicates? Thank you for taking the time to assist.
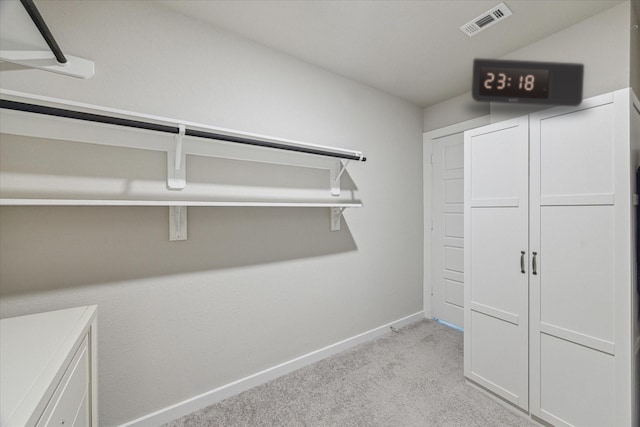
23:18
